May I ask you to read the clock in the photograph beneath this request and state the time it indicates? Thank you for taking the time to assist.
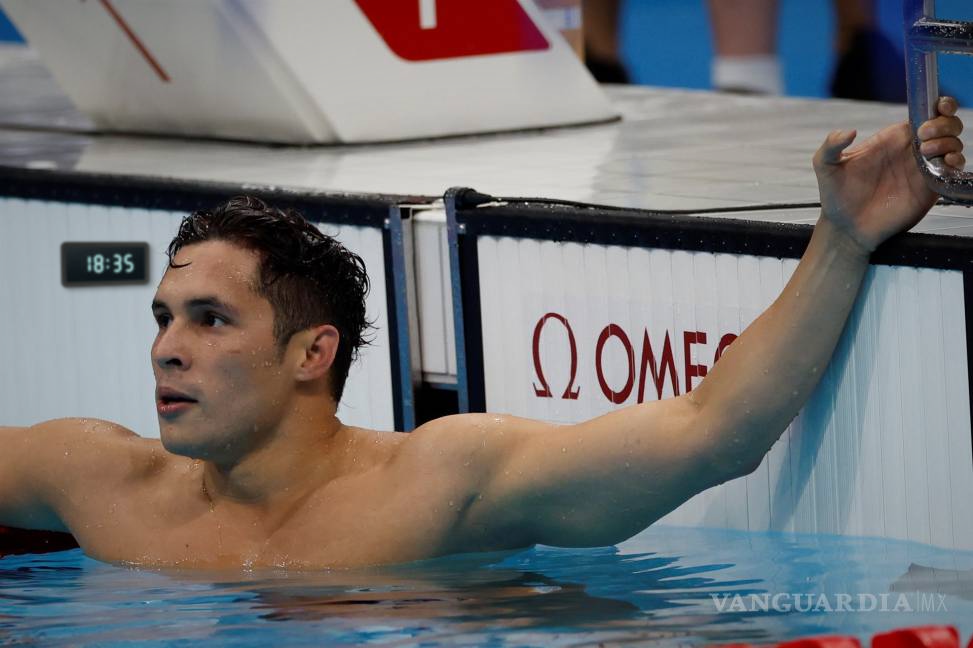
18:35
